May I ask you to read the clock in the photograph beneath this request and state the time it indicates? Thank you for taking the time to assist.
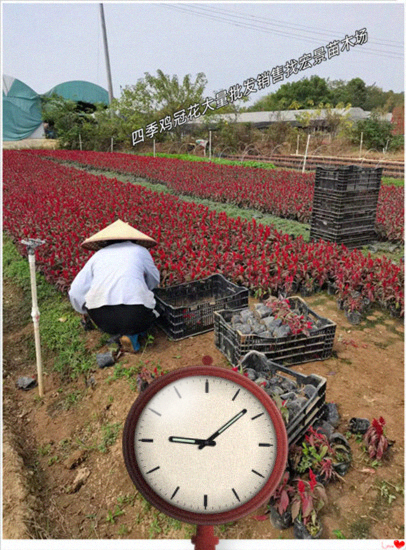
9:08
